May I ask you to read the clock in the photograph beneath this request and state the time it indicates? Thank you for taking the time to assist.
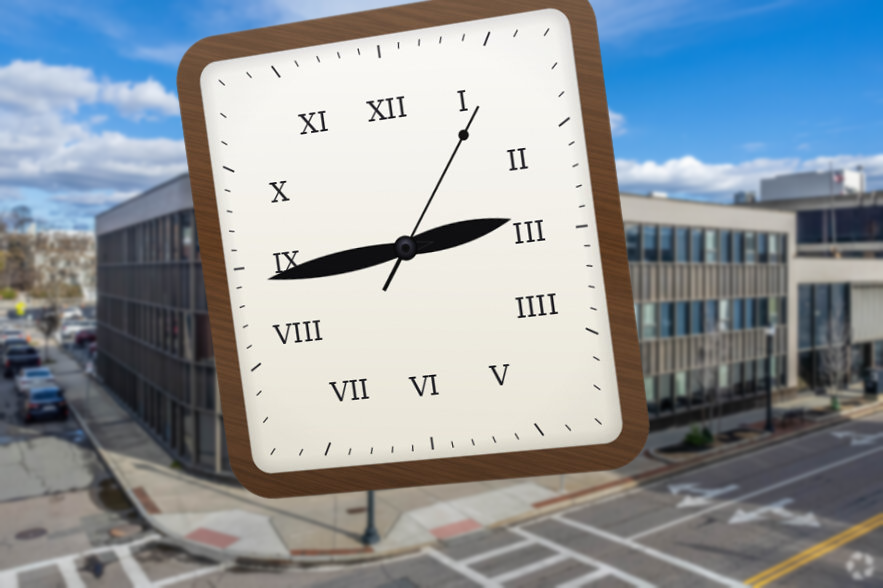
2:44:06
